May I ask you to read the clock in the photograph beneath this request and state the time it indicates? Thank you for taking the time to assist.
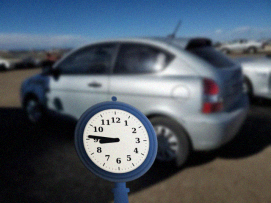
8:46
